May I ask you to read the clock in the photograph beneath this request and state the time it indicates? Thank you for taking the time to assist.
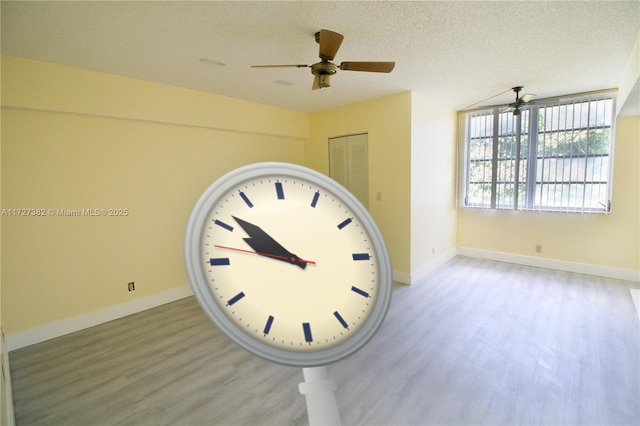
9:51:47
